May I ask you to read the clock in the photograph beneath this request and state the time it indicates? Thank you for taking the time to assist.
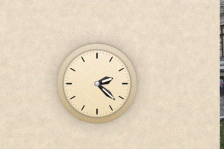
2:22
